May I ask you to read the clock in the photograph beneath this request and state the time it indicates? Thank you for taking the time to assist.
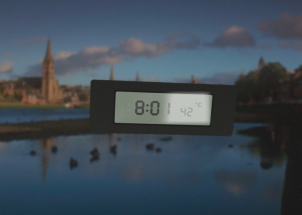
8:01
